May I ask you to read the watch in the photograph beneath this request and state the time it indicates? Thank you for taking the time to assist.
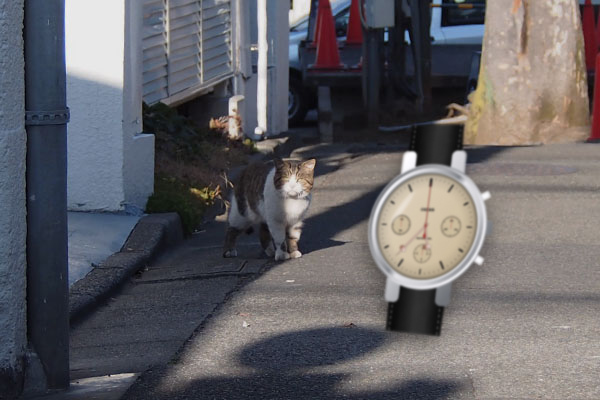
5:37
